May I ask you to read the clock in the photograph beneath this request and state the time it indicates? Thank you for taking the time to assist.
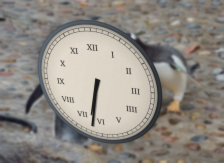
6:32
